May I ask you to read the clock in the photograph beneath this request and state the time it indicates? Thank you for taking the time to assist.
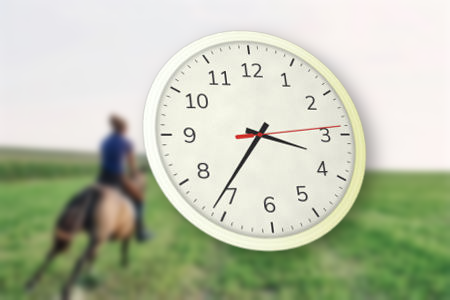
3:36:14
